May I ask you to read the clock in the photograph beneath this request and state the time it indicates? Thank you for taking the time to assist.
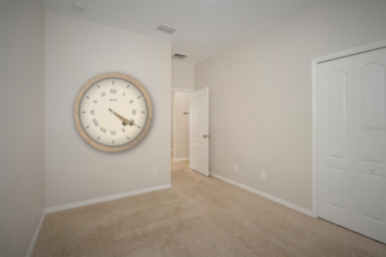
4:20
